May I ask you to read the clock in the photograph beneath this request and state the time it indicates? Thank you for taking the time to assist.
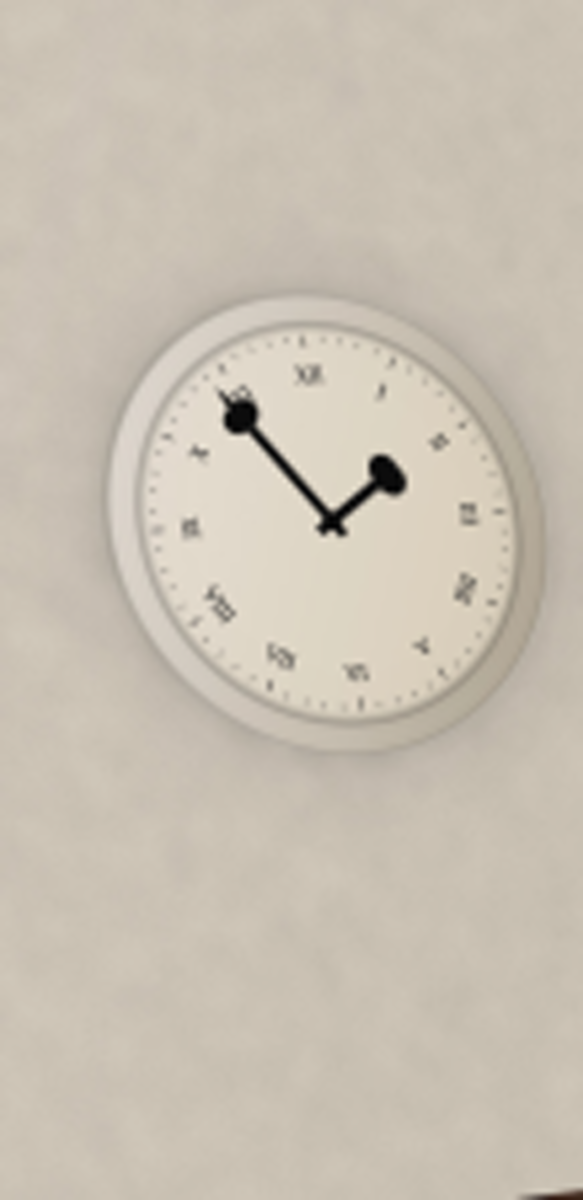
1:54
